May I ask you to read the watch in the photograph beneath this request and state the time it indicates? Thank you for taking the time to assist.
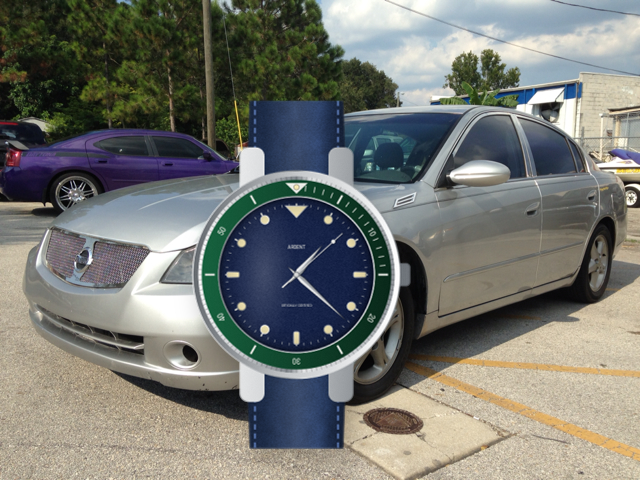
1:22:08
